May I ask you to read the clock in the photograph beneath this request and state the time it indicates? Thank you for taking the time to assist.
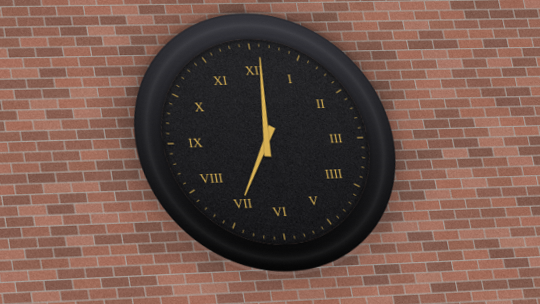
7:01
